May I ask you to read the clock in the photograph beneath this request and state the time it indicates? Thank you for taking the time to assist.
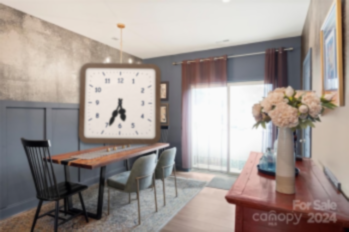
5:34
